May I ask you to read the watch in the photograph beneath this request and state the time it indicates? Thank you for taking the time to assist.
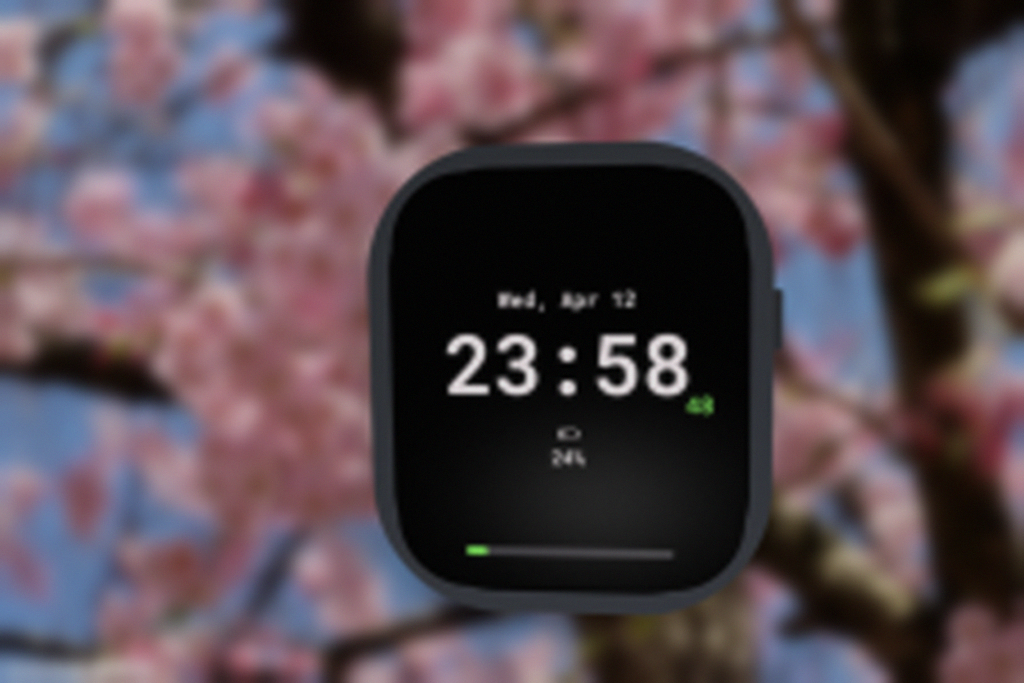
23:58
